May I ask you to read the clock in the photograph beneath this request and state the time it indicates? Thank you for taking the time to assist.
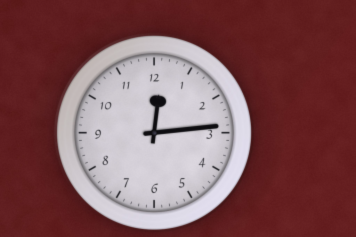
12:14
